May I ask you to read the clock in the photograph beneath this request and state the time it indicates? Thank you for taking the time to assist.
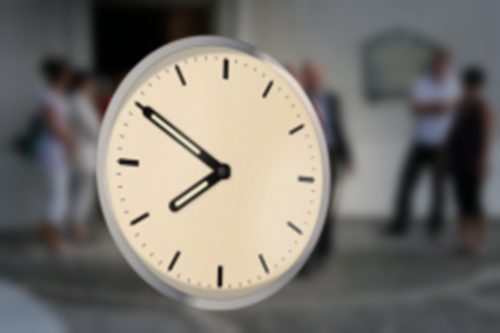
7:50
